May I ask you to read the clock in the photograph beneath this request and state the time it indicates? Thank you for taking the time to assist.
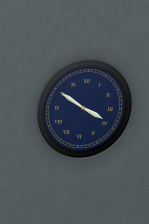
3:50
